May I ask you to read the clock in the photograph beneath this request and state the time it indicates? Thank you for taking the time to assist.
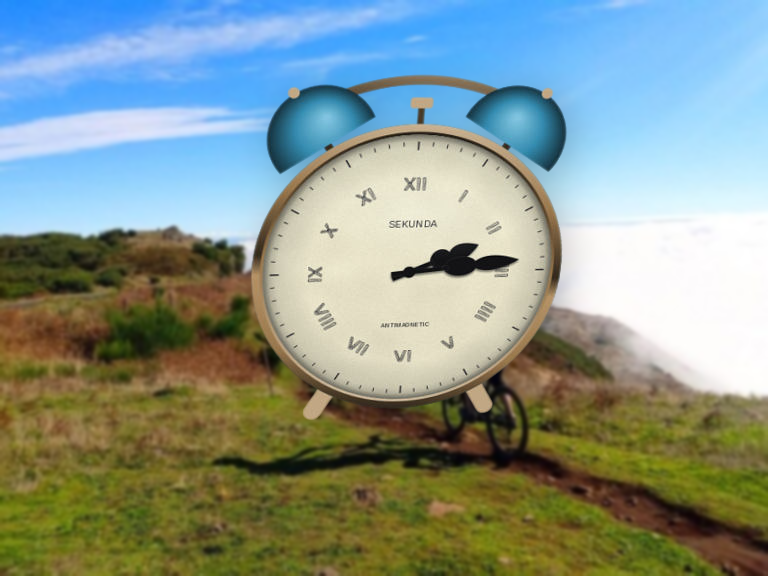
2:14
